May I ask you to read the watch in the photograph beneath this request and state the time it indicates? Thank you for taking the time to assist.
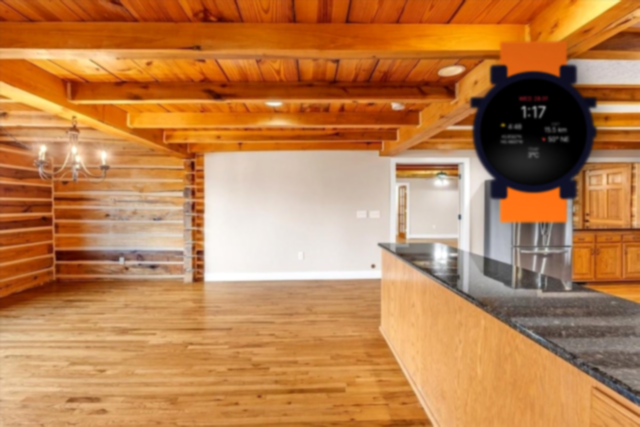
1:17
